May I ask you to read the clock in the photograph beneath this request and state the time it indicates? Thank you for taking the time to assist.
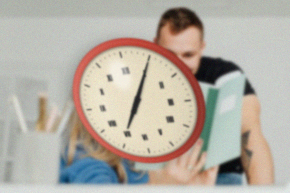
7:05
